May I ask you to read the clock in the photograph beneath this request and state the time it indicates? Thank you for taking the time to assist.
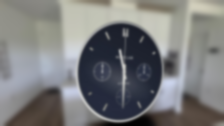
11:30
